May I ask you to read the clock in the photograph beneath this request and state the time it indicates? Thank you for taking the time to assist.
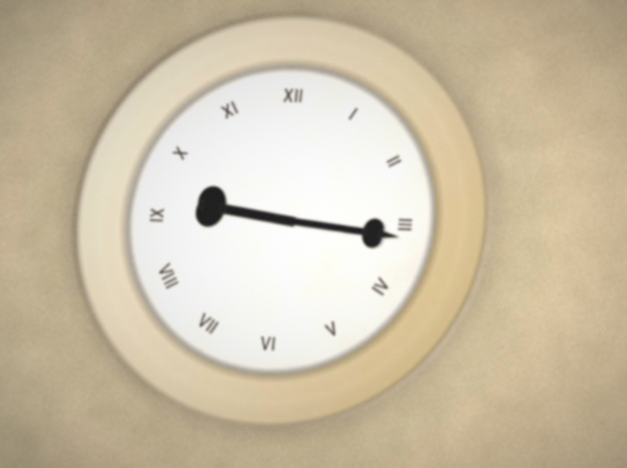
9:16
